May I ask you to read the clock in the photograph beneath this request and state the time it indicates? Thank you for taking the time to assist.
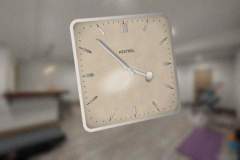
3:53
